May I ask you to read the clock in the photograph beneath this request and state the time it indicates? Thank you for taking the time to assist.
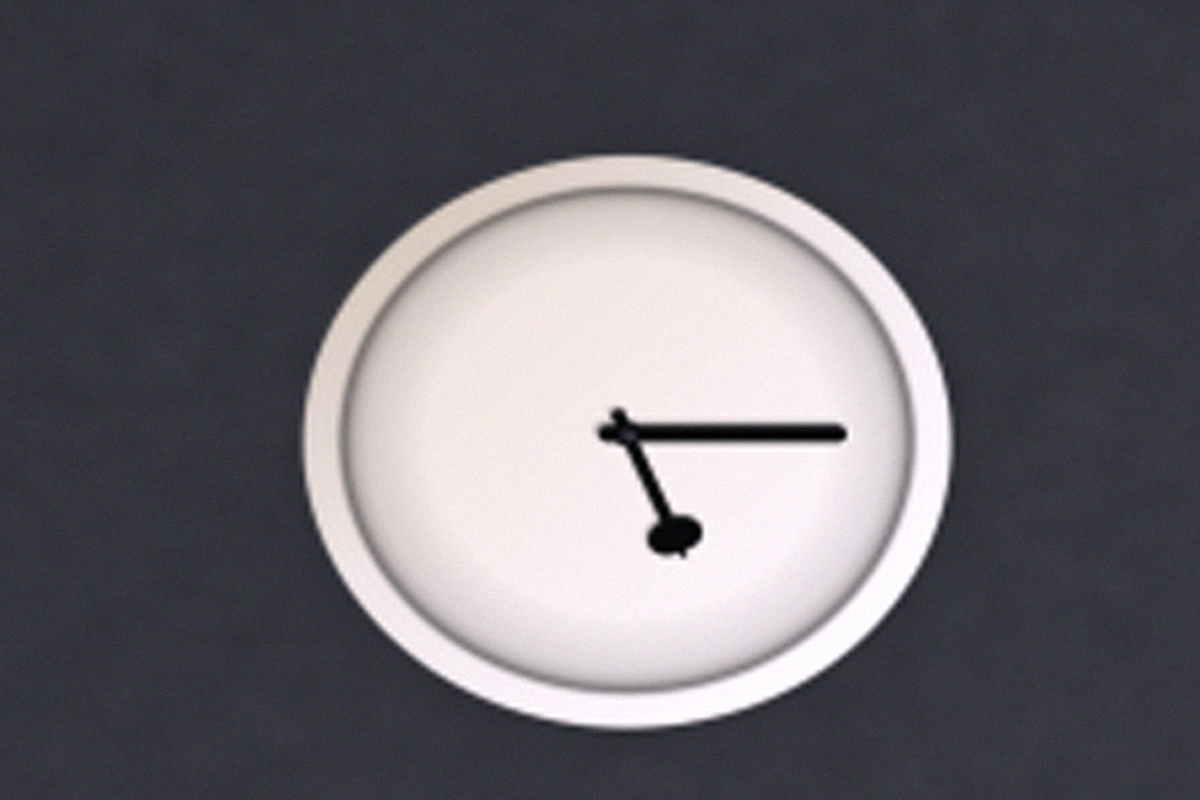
5:15
